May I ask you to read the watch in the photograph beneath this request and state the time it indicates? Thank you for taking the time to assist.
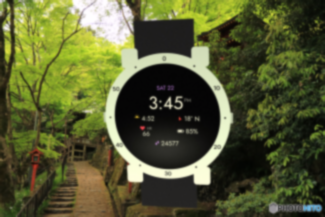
3:45
